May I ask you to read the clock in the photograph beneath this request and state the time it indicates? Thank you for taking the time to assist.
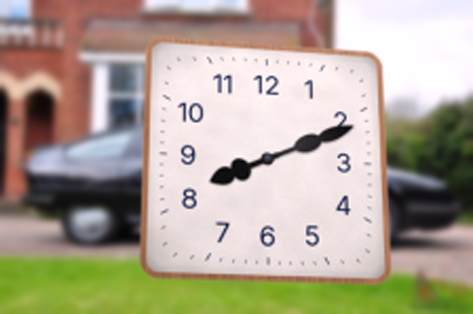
8:11
